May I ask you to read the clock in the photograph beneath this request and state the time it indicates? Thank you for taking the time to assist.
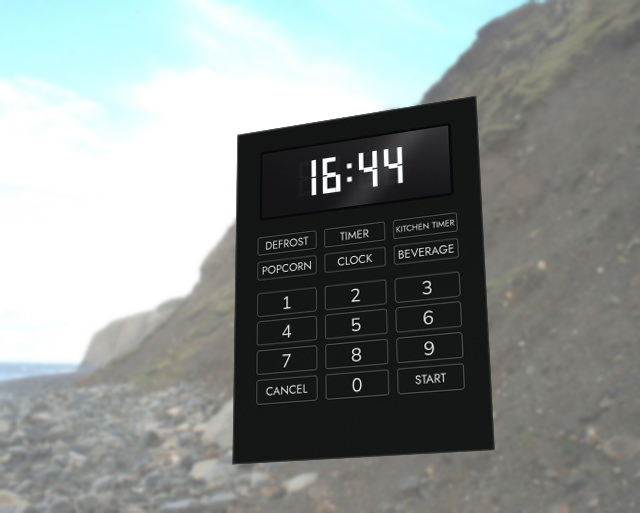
16:44
